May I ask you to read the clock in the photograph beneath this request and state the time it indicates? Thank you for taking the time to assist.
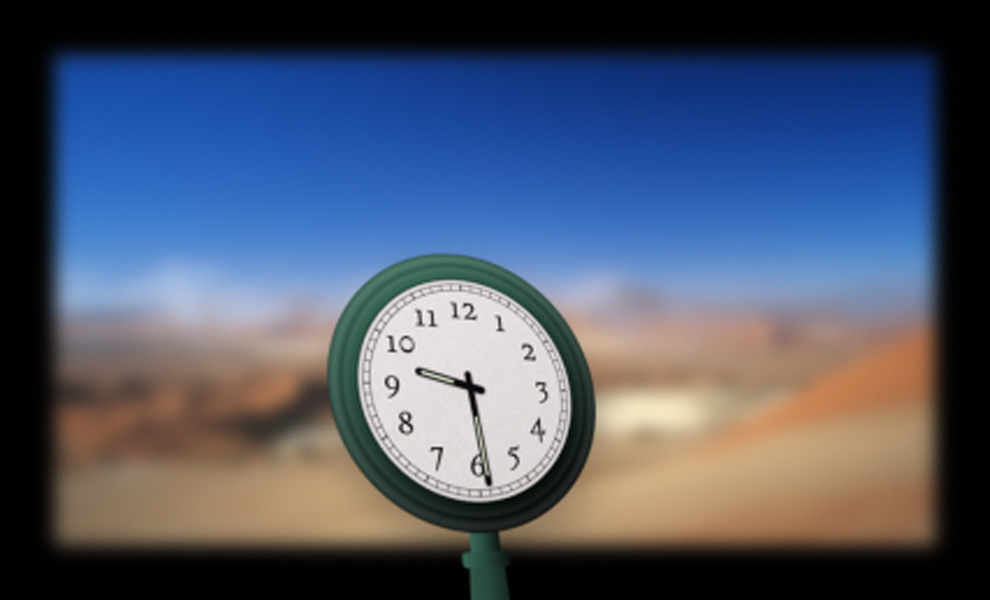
9:29
